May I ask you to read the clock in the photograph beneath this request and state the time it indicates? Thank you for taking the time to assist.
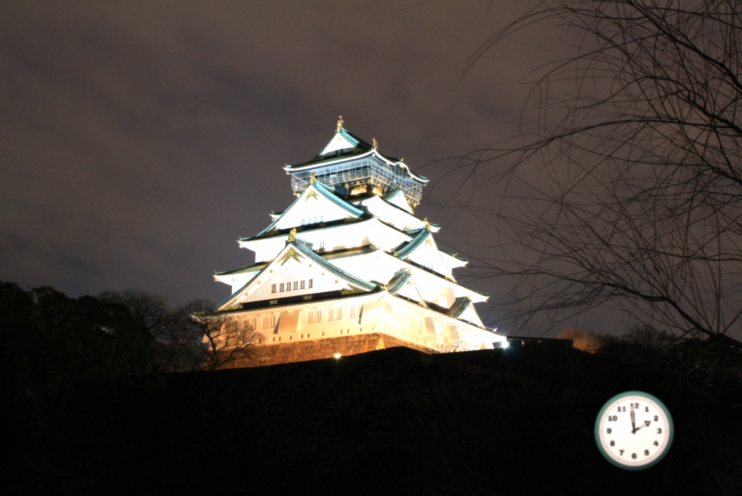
1:59
